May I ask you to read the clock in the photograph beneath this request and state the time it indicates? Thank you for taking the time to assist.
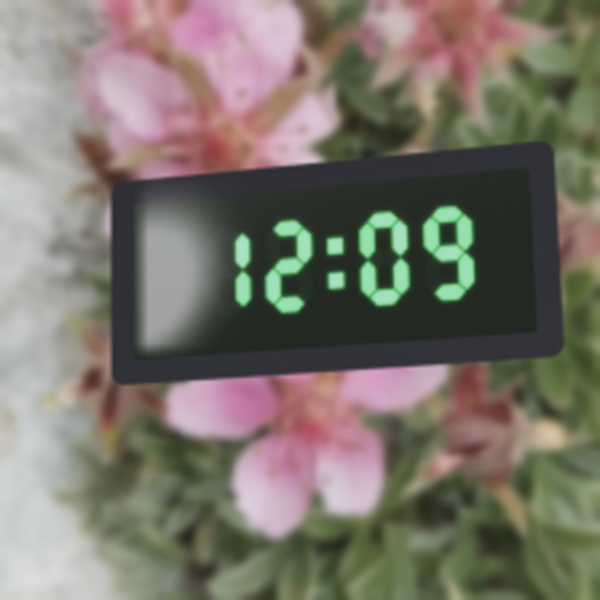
12:09
